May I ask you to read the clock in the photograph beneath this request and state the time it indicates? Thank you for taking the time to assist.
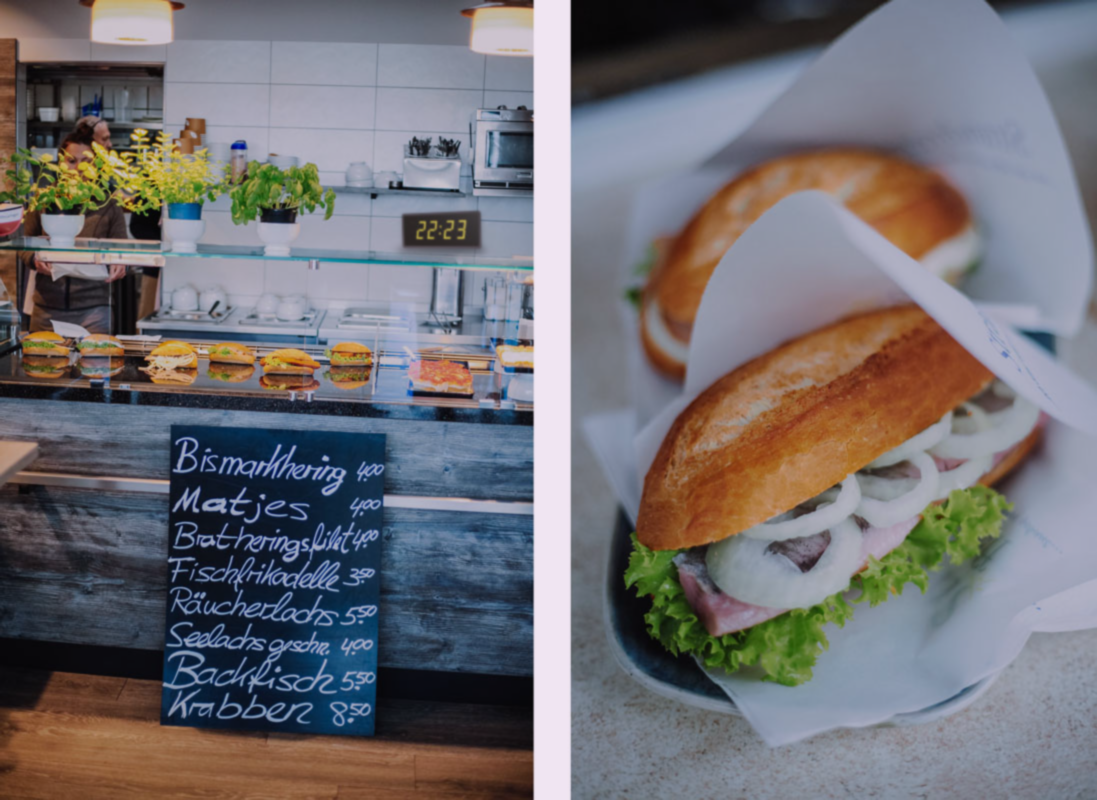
22:23
